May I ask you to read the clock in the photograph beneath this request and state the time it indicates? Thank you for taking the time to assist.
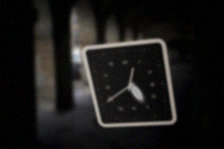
12:40
